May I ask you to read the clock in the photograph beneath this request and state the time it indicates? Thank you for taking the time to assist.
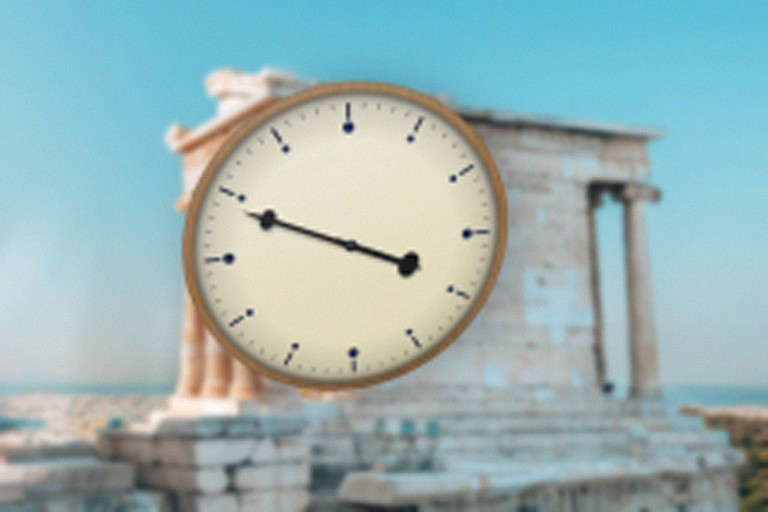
3:49
